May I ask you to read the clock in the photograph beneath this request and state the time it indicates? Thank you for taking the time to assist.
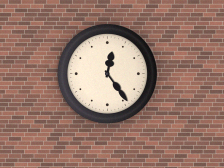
12:24
